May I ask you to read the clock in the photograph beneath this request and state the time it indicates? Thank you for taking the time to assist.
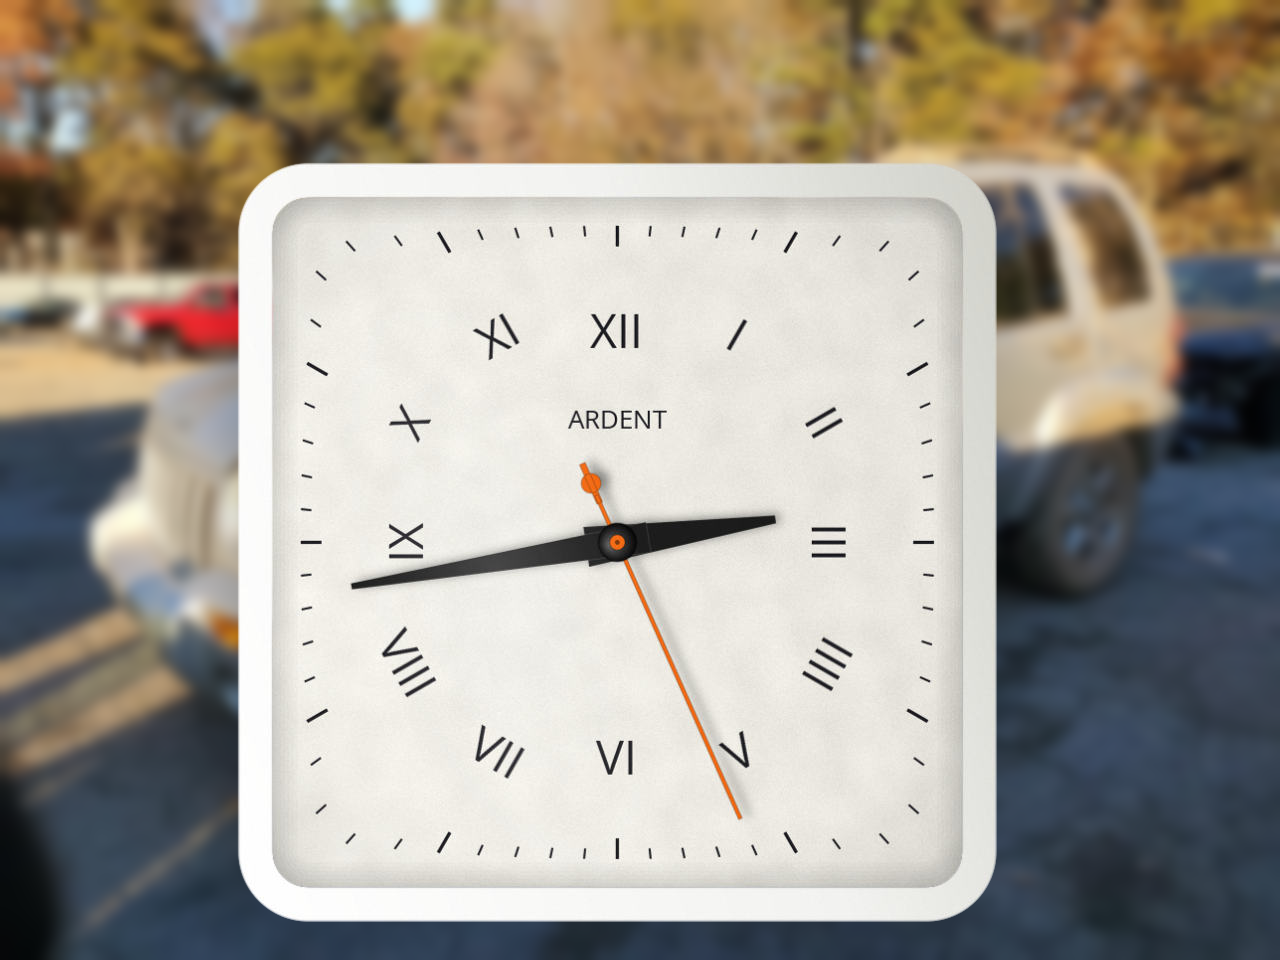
2:43:26
